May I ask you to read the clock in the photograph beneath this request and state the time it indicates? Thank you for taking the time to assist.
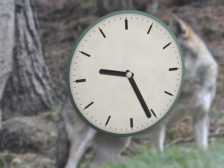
9:26
